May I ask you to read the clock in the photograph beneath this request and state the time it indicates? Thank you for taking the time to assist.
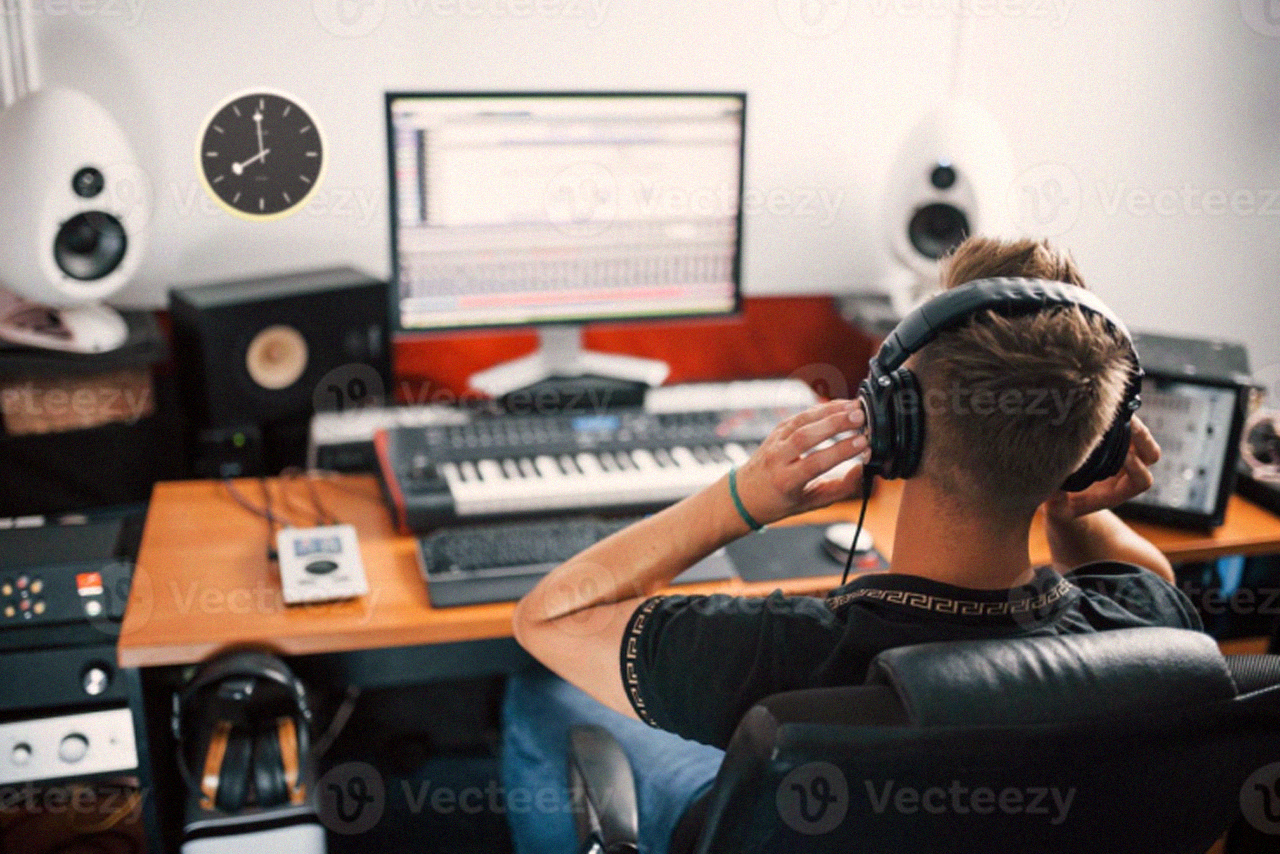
7:59
